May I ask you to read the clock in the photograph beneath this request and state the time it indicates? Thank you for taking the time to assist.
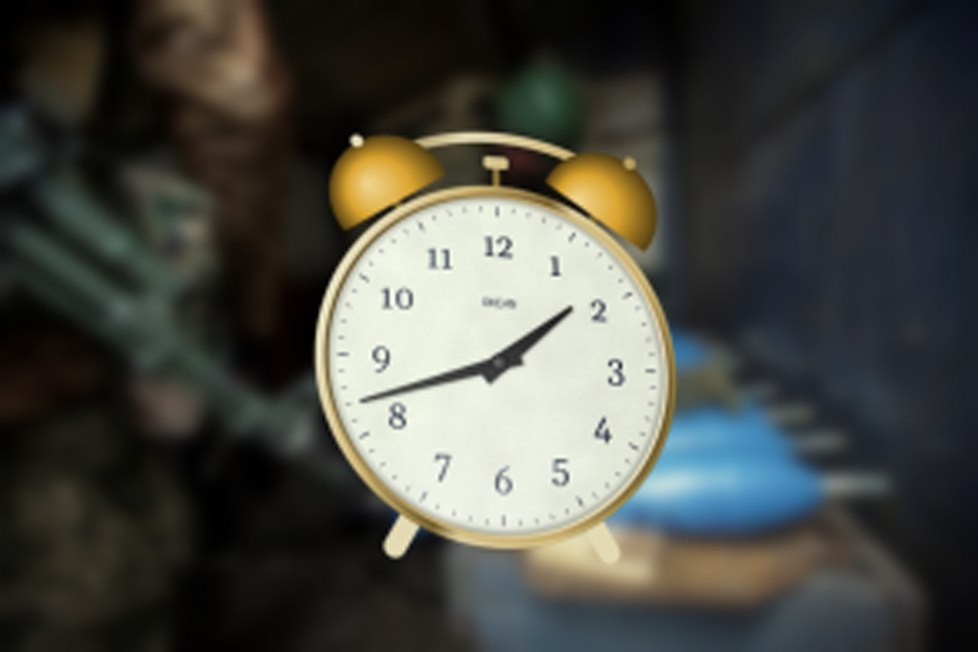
1:42
